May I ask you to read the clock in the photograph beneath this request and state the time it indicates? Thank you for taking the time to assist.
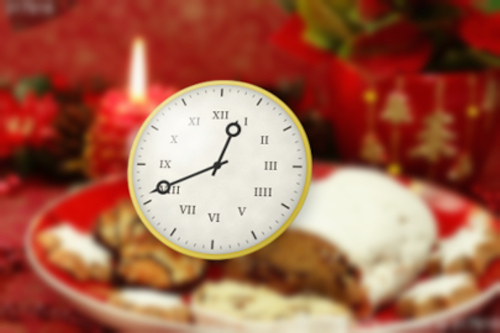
12:41
